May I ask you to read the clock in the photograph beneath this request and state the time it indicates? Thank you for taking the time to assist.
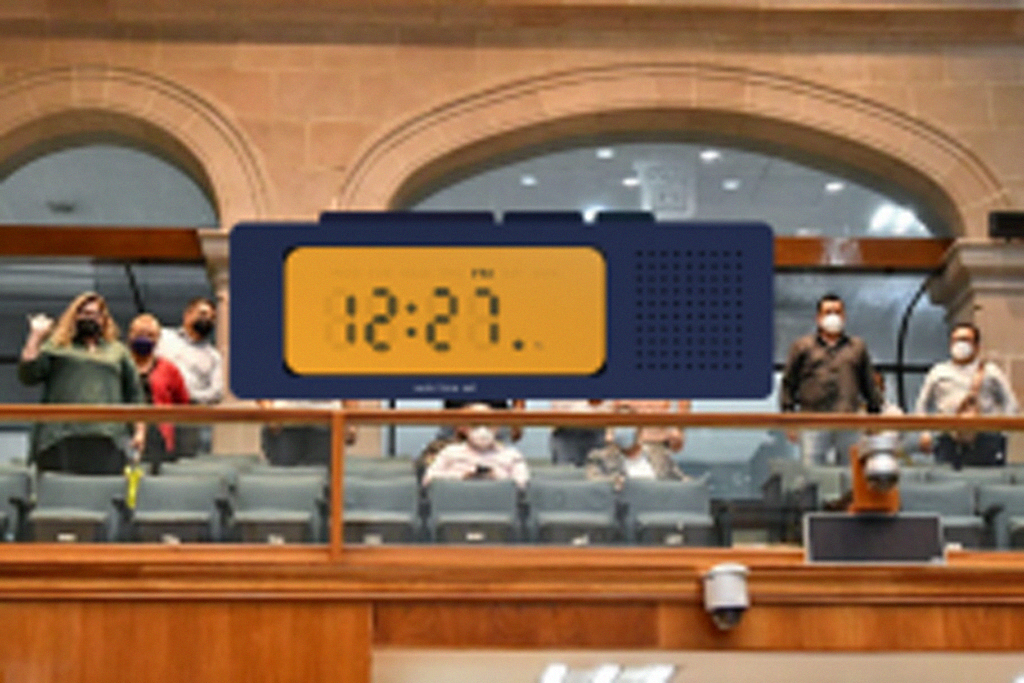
12:27
